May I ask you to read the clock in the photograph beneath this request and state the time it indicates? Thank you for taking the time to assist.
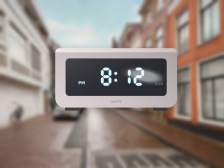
8:12
